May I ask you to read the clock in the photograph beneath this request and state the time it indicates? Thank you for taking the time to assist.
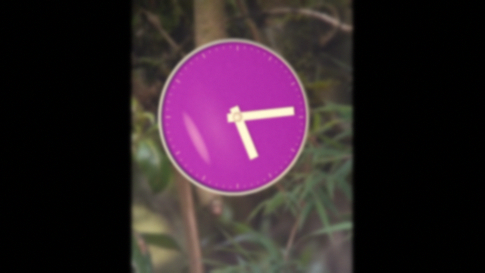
5:14
